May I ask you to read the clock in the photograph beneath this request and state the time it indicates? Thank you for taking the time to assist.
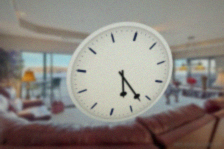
5:22
